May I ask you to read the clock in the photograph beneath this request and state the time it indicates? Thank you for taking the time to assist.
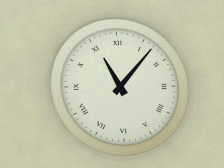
11:07
